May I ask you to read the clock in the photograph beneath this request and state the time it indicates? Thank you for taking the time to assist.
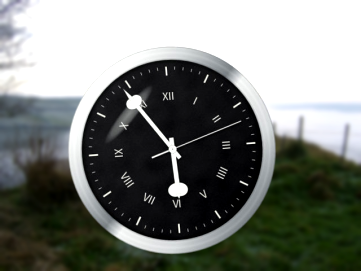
5:54:12
